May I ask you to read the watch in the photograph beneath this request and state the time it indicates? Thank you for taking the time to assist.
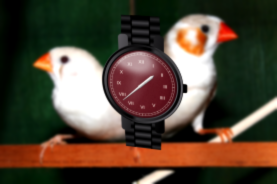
1:38
